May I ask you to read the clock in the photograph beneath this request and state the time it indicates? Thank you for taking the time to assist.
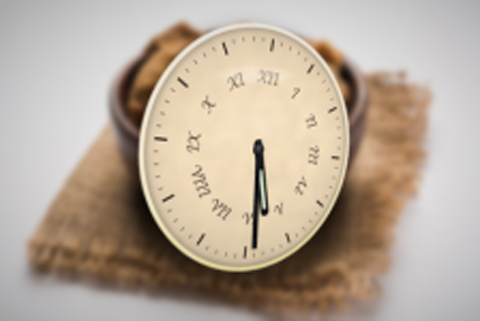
5:29
